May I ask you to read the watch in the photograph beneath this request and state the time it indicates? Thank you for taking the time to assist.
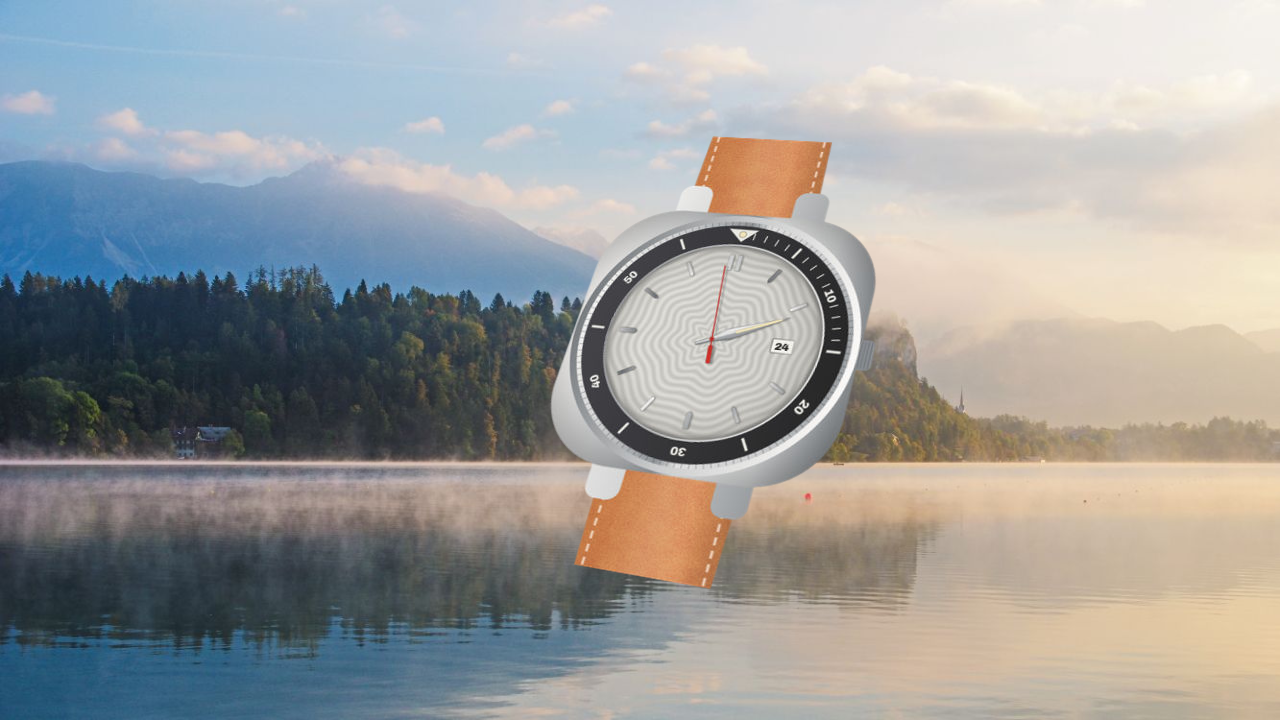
2:10:59
